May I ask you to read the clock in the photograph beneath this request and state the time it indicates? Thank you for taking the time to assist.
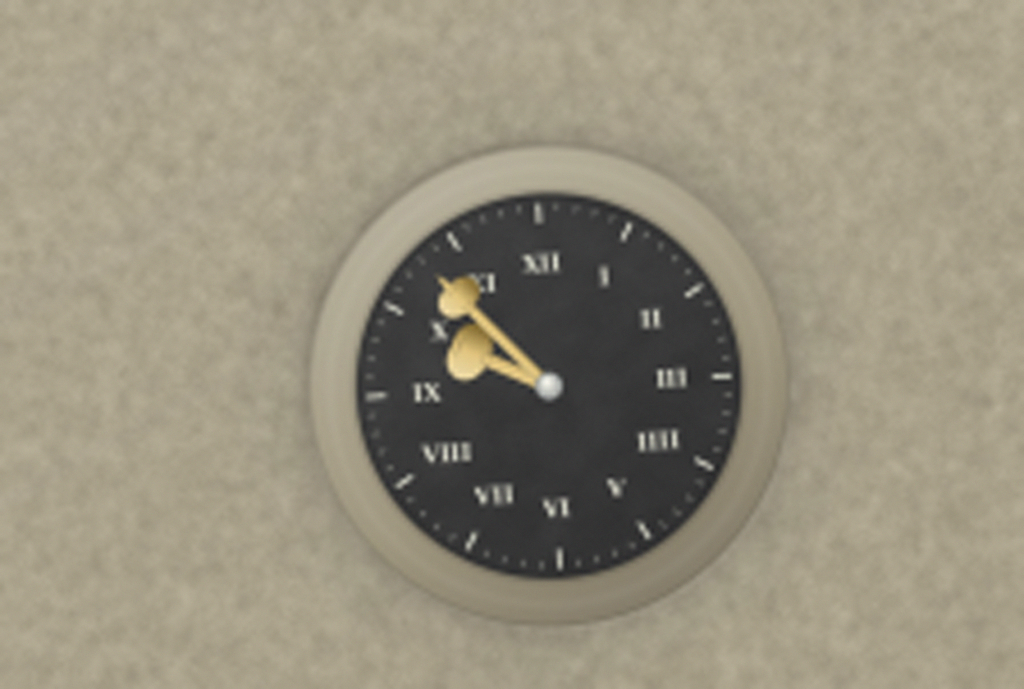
9:53
